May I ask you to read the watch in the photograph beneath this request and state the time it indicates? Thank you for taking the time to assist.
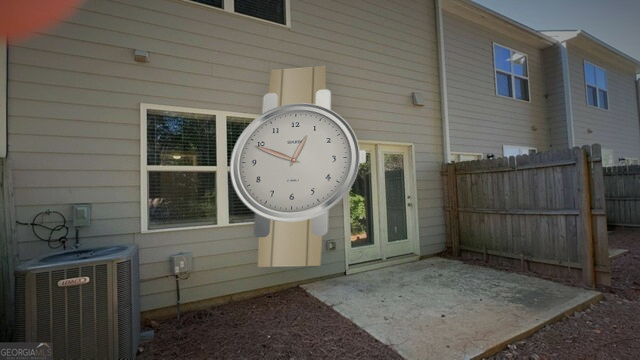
12:49
